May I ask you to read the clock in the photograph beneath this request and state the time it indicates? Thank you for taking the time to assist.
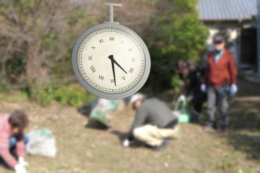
4:29
